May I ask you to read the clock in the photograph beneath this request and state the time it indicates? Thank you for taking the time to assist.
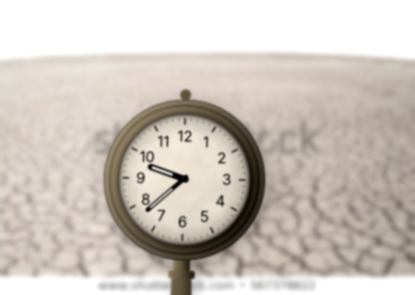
9:38
